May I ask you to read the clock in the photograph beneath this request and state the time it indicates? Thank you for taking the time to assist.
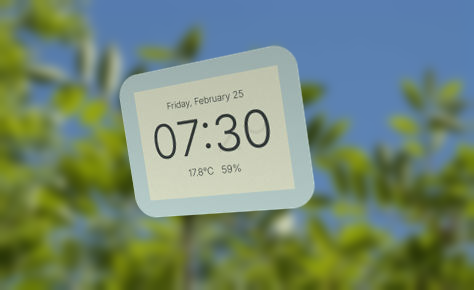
7:30
